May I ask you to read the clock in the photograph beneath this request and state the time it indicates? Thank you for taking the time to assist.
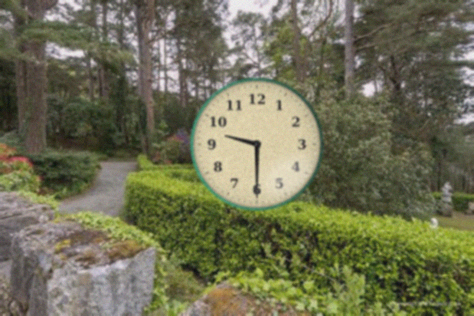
9:30
